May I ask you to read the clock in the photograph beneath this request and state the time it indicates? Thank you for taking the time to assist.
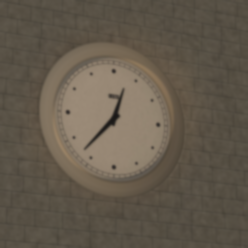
12:37
